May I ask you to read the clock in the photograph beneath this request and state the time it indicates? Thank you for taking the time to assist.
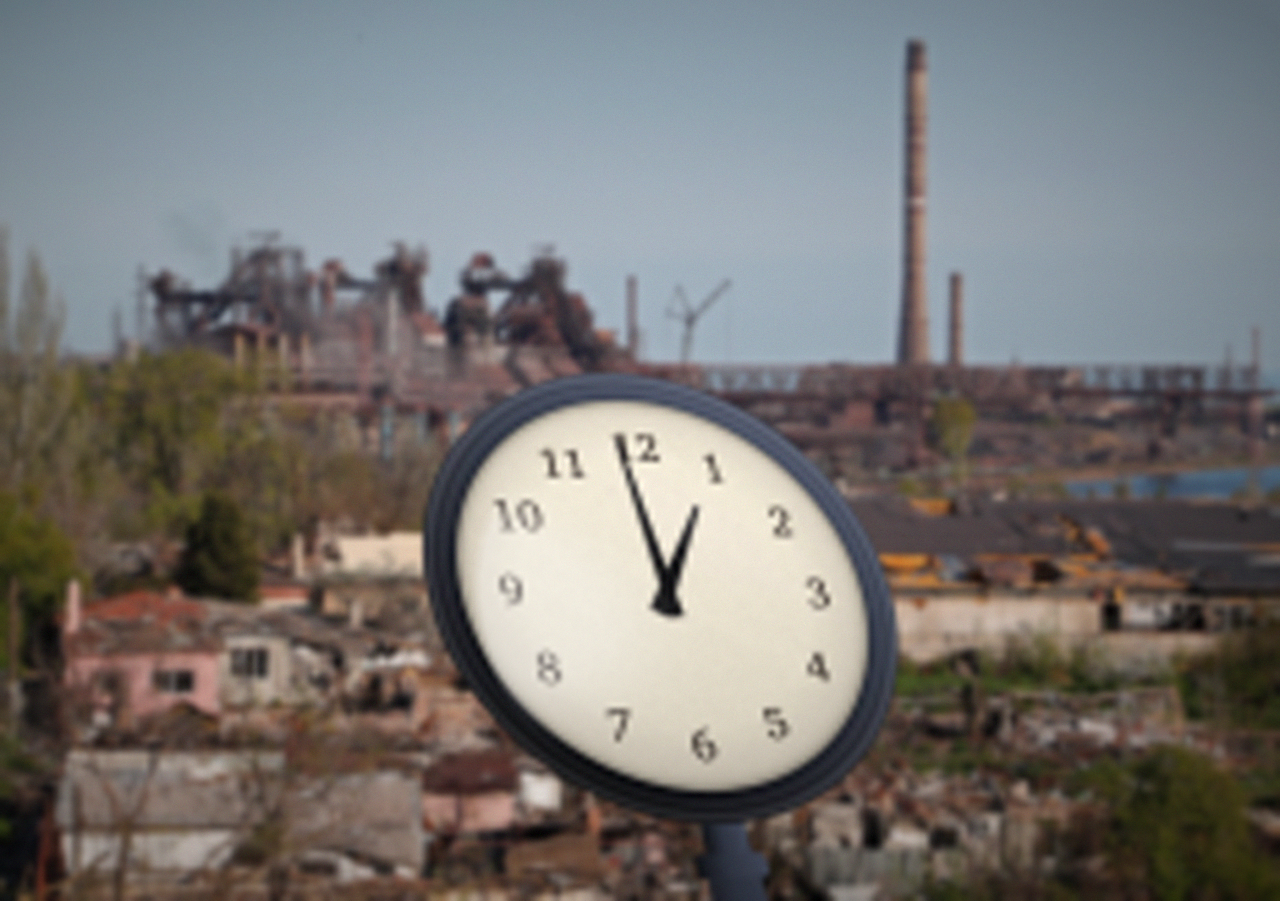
12:59
